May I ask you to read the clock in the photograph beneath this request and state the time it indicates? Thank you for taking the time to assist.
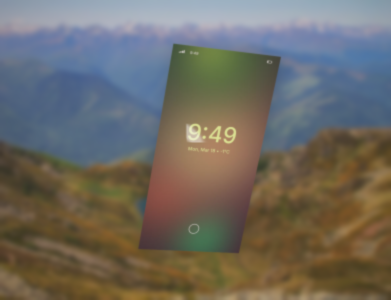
9:49
